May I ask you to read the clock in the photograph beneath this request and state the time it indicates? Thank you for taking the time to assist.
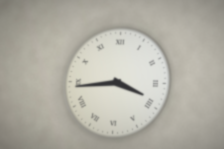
3:44
